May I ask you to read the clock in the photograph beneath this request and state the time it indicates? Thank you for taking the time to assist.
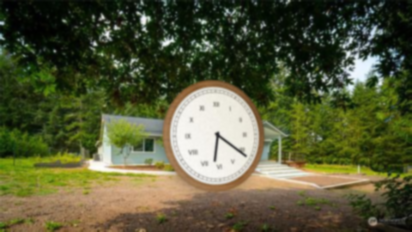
6:21
